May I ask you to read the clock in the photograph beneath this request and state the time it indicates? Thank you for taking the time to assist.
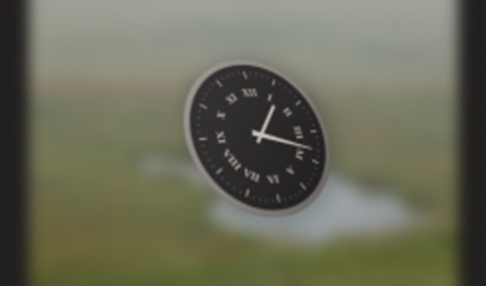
1:18
